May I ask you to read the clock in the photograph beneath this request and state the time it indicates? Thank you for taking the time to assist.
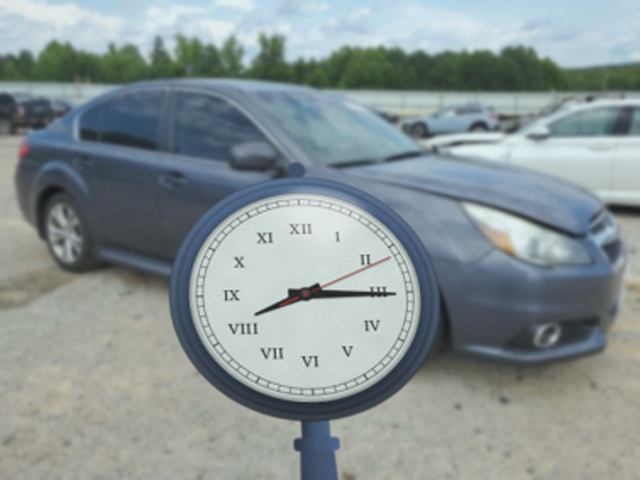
8:15:11
